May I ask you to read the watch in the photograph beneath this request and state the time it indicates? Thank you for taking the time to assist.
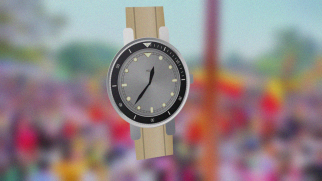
12:37
